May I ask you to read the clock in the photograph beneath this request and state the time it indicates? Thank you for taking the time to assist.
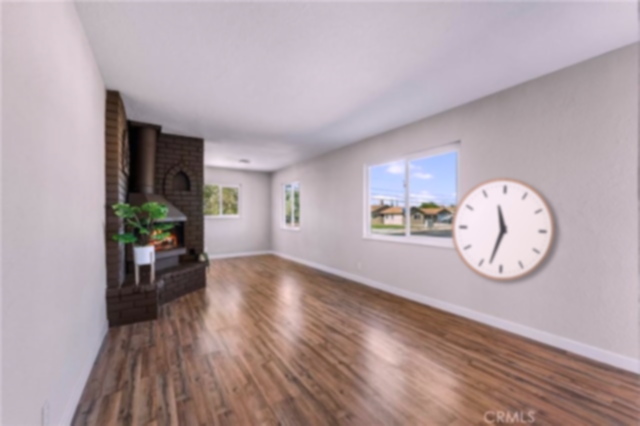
11:33
